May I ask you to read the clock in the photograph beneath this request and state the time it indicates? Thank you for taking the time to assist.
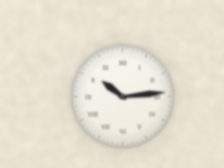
10:14
